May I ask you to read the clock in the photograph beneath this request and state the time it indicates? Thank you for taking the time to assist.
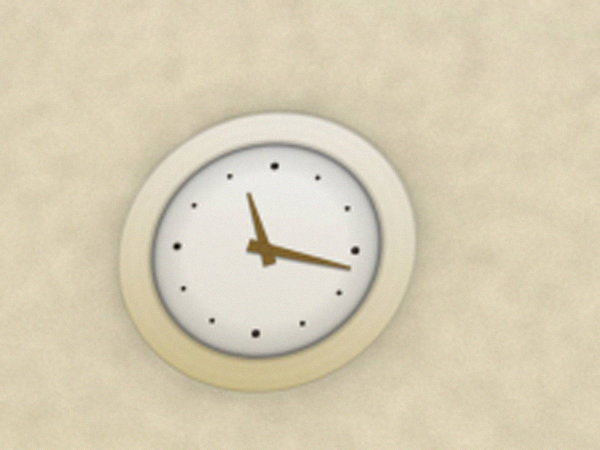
11:17
